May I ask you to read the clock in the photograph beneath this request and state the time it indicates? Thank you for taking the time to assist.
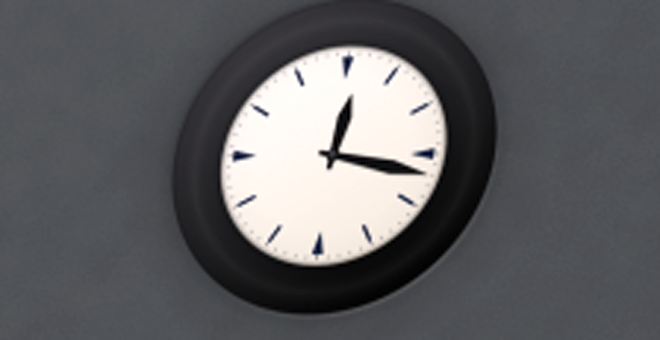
12:17
